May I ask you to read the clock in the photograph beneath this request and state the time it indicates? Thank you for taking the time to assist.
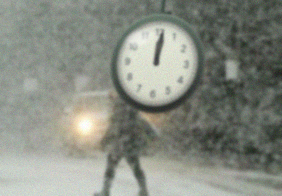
12:01
